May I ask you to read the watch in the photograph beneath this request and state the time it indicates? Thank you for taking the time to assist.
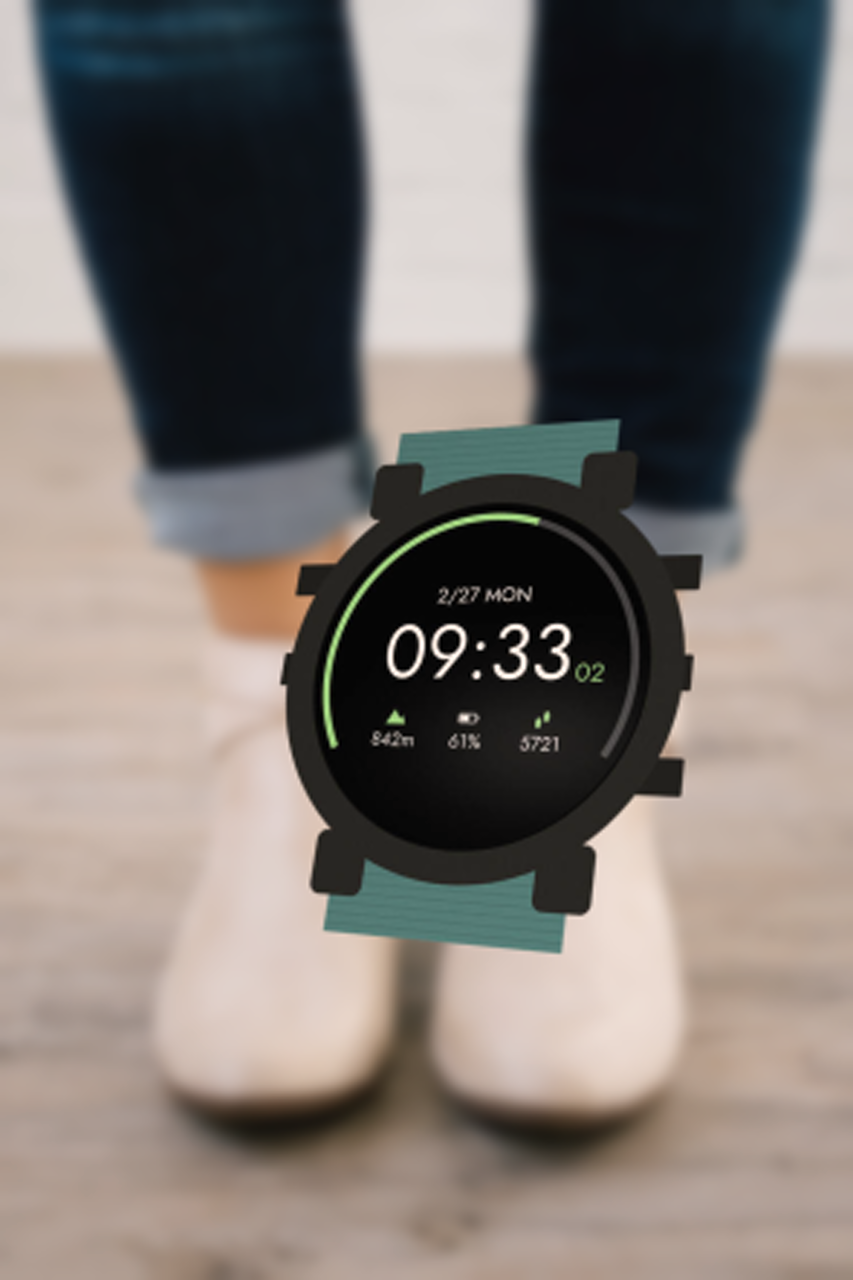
9:33:02
